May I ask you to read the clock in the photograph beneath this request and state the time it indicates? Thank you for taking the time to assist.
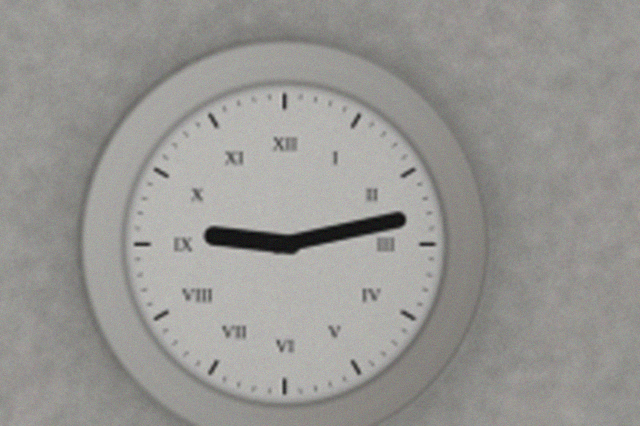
9:13
